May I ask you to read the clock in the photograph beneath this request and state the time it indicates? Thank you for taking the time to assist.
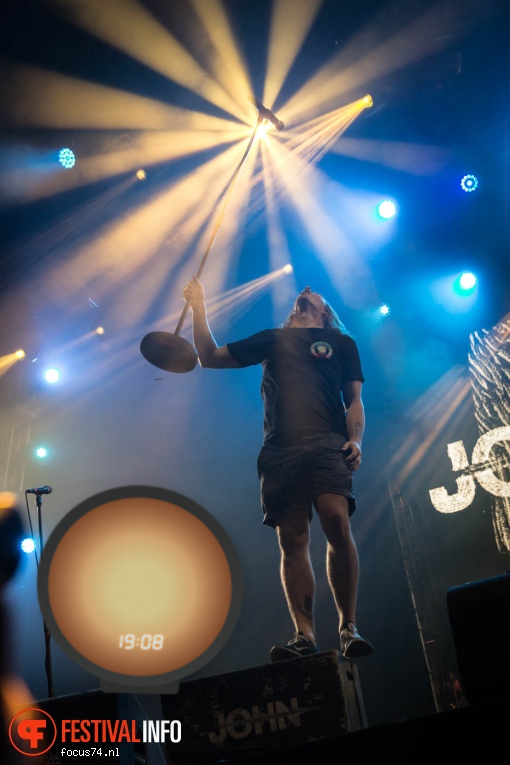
19:08
